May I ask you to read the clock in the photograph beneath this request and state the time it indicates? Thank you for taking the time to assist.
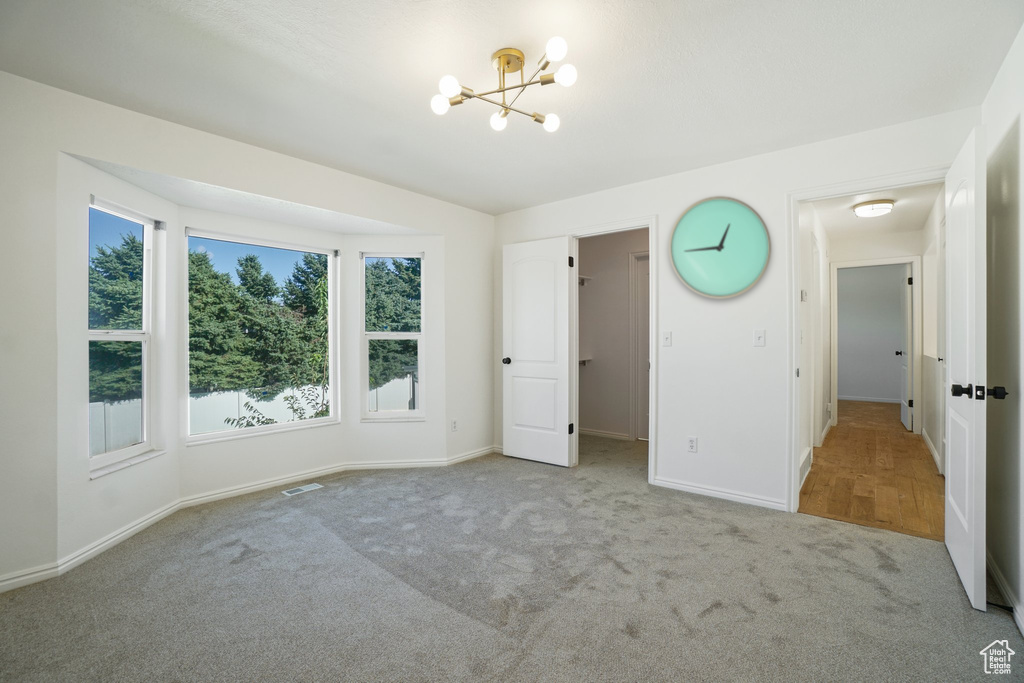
12:44
